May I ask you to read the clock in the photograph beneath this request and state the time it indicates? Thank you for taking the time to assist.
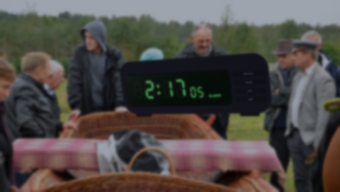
2:17
